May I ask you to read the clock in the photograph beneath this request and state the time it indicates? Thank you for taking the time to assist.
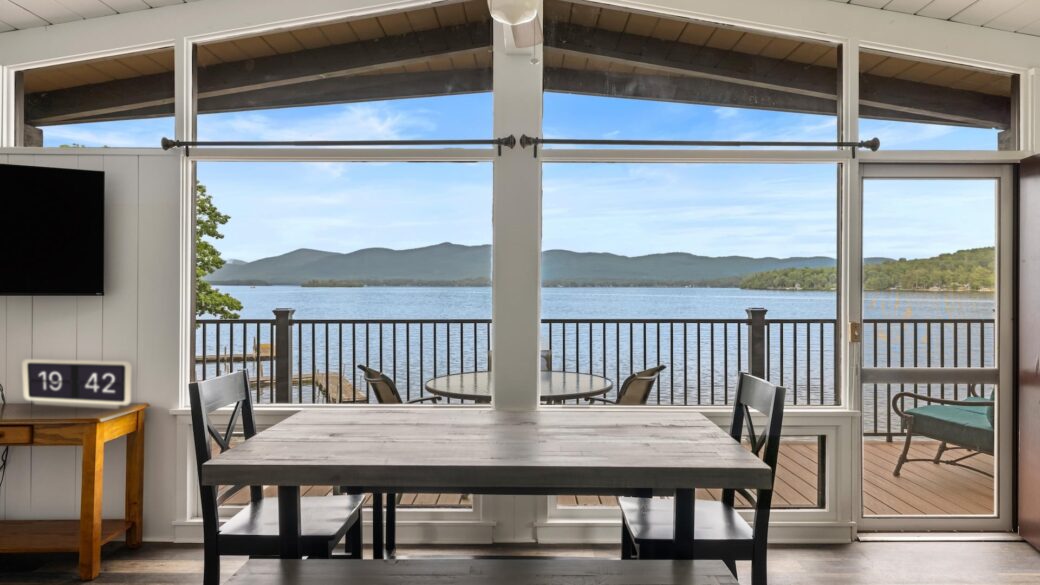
19:42
